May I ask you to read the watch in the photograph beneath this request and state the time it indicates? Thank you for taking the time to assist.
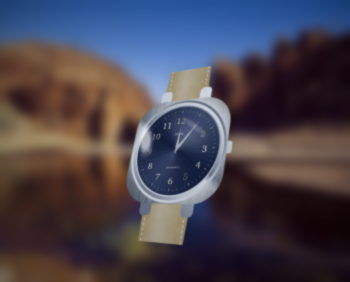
12:06
